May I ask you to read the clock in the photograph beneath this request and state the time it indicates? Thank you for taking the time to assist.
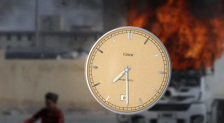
7:29
